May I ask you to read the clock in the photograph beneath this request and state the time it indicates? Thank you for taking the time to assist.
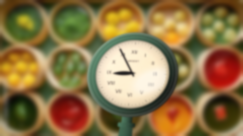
8:55
